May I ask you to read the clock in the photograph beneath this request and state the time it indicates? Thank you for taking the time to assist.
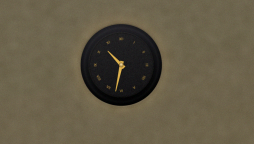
10:32
